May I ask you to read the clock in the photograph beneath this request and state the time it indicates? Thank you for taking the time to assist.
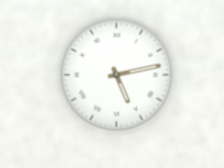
5:13
